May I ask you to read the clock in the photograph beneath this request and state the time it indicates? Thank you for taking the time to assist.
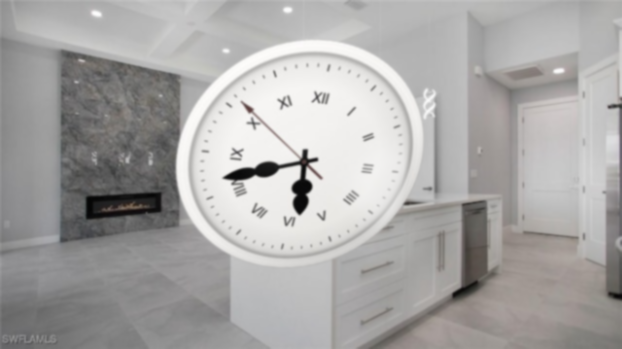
5:41:51
